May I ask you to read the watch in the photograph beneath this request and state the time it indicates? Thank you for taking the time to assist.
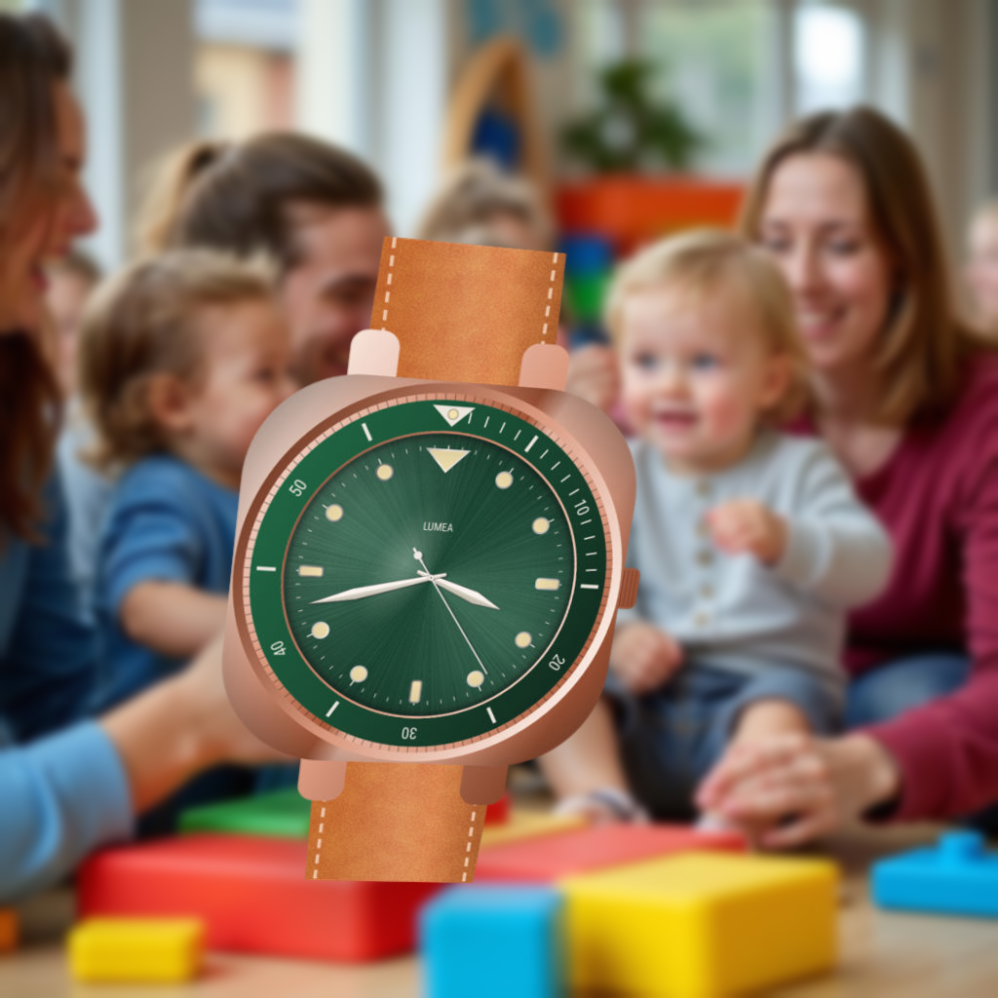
3:42:24
